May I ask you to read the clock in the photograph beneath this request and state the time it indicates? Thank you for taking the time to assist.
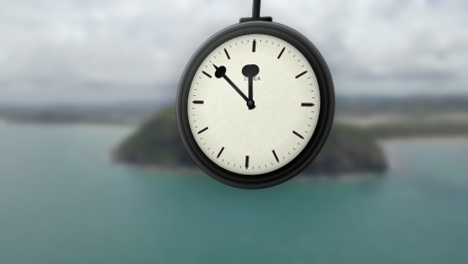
11:52
